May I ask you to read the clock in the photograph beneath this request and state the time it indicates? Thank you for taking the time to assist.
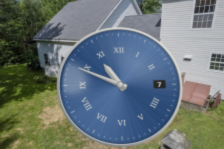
10:49
